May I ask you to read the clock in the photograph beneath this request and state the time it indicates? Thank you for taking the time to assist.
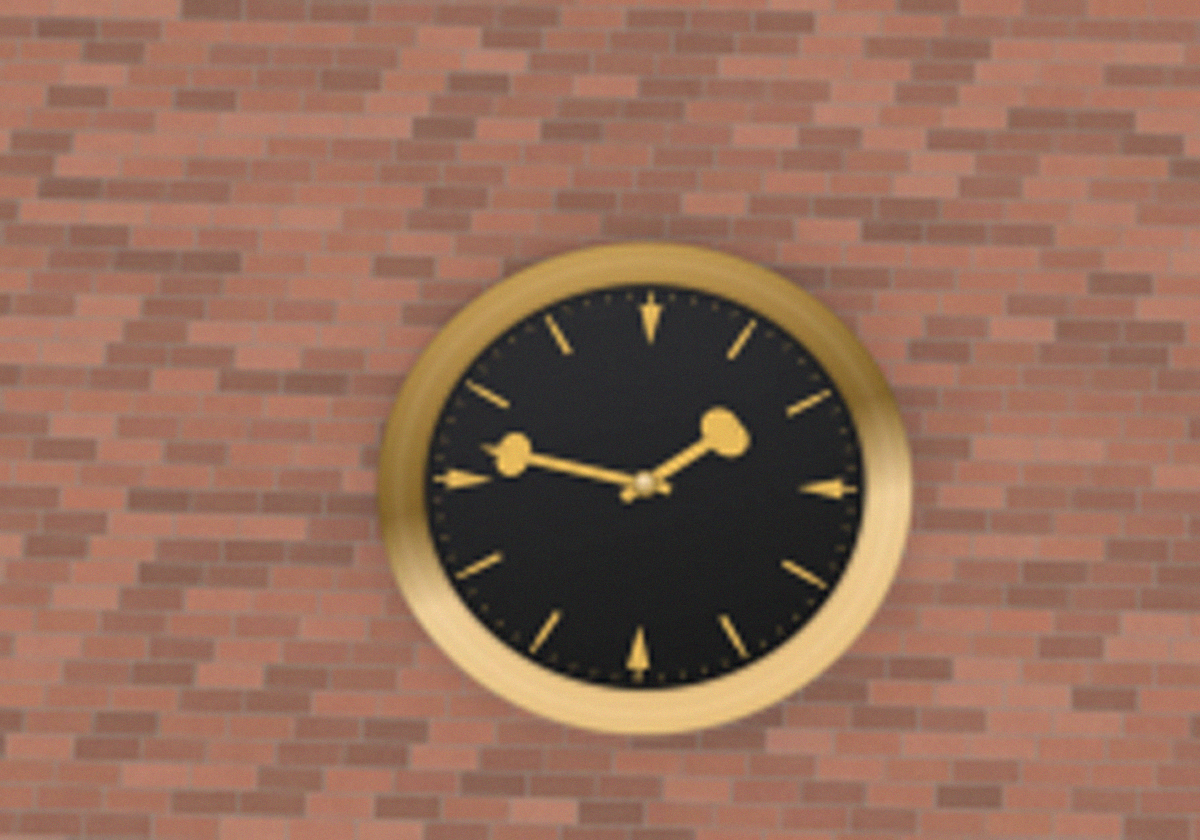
1:47
